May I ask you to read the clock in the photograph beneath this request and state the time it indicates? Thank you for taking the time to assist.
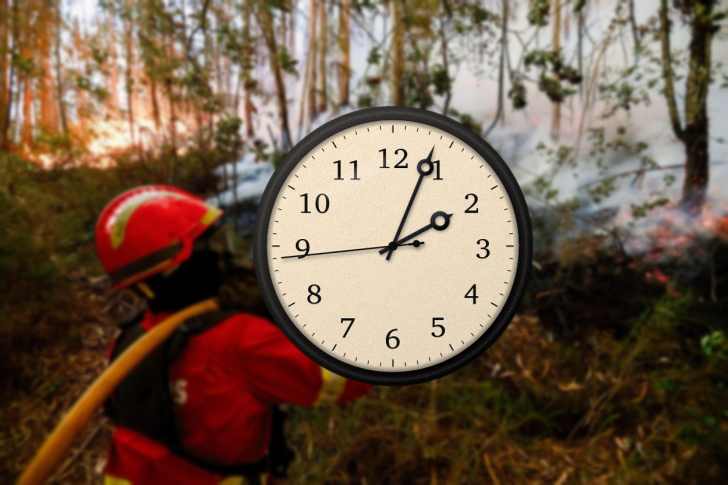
2:03:44
